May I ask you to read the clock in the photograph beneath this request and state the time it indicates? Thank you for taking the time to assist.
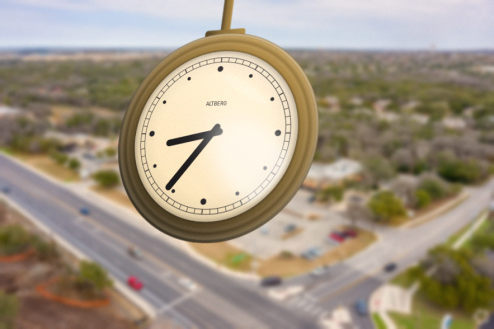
8:36
